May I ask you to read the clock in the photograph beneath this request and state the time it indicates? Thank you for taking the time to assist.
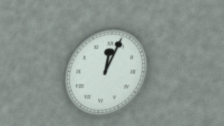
12:03
